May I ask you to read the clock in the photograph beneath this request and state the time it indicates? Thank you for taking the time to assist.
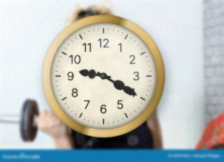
9:20
